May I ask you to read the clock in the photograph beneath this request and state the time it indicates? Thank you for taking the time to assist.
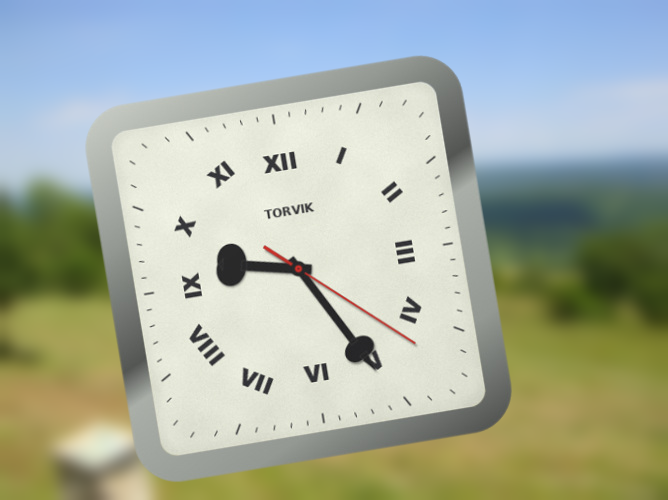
9:25:22
